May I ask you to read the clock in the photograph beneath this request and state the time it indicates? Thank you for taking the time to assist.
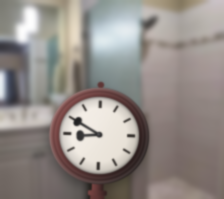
8:50
